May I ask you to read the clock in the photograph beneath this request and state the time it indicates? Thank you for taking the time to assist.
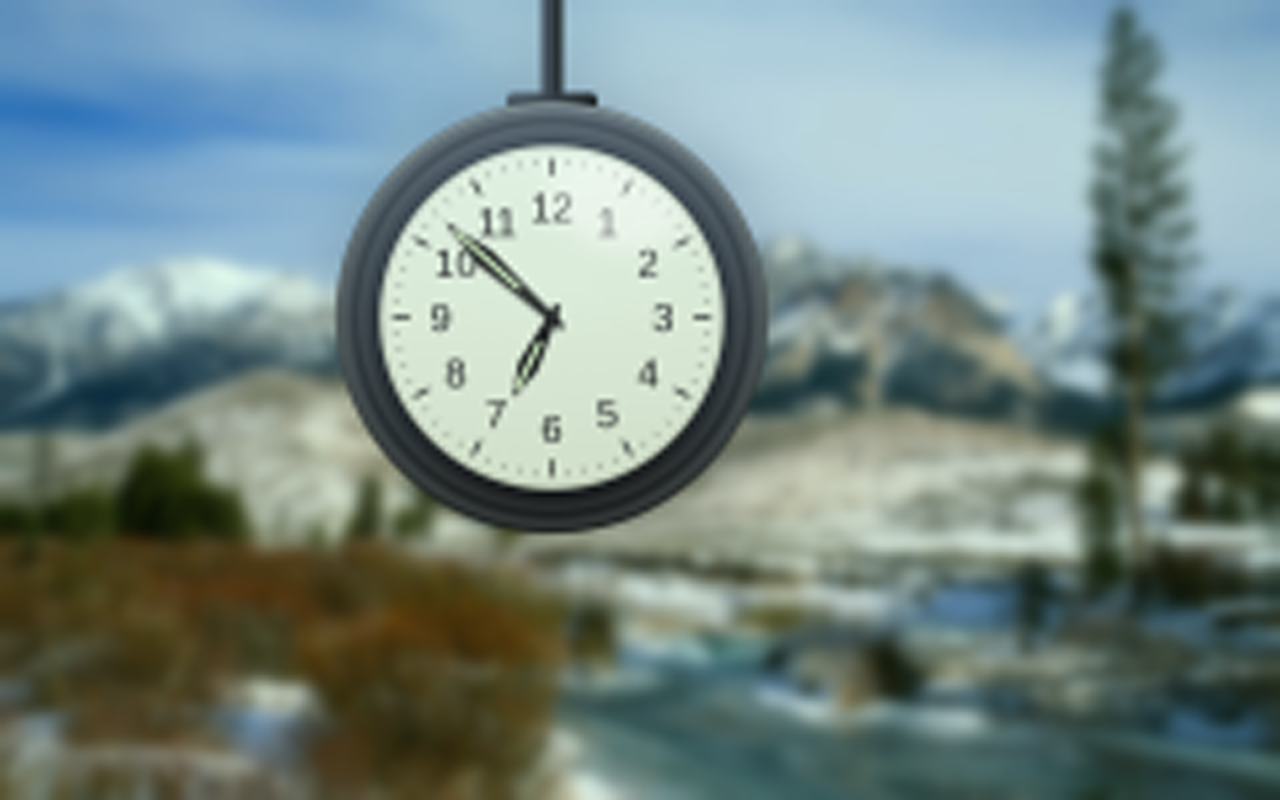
6:52
